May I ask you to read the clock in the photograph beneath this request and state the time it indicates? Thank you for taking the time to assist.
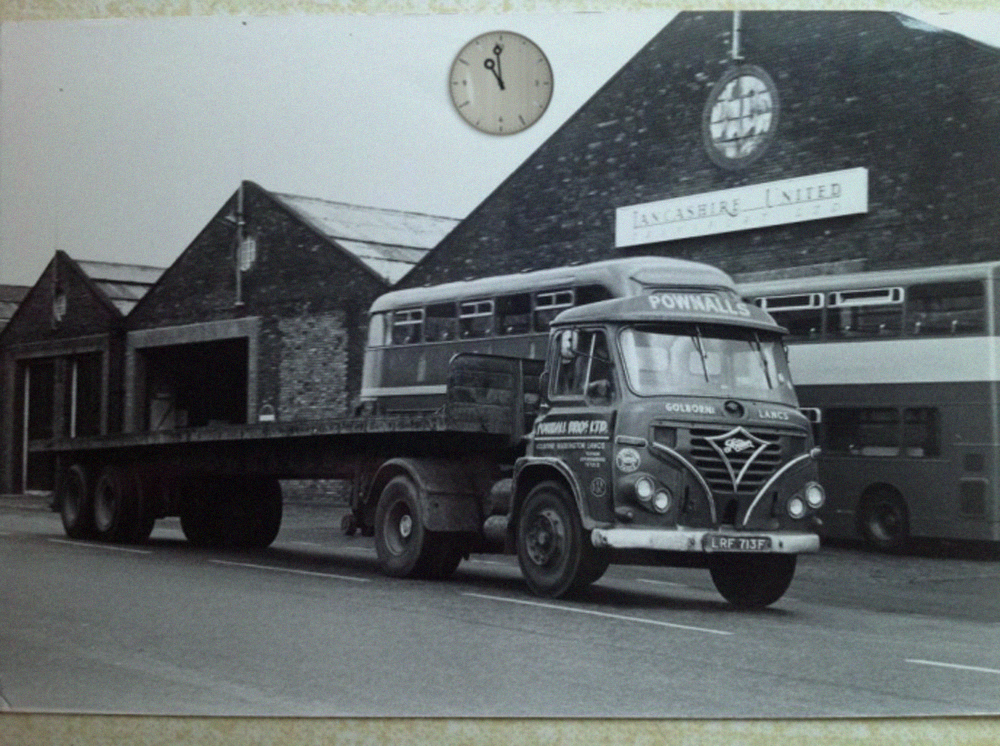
10:59
